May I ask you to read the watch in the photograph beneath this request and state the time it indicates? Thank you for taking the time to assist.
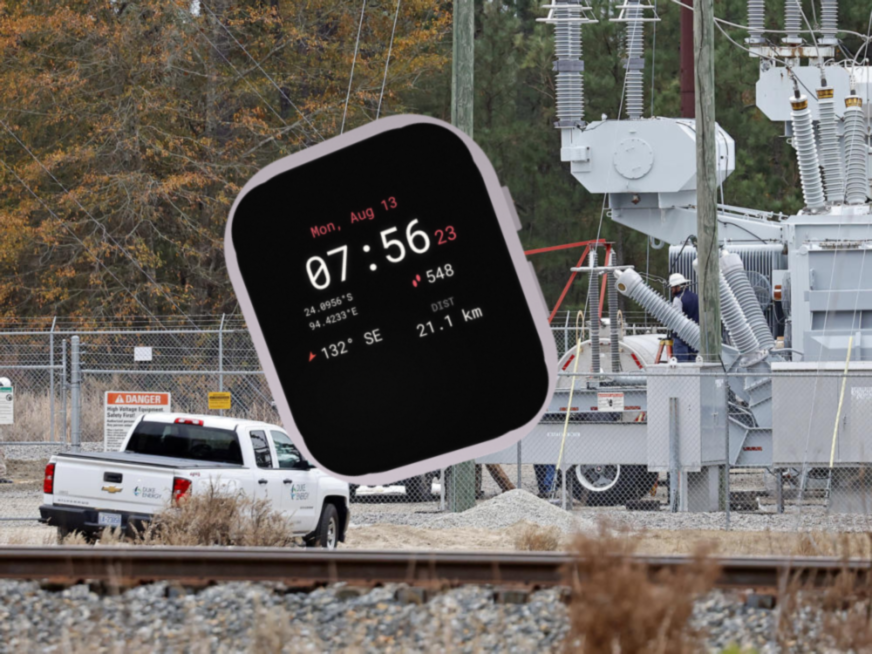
7:56:23
